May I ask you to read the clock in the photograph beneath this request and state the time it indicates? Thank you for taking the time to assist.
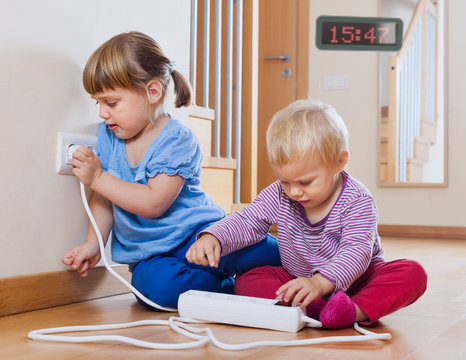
15:47
